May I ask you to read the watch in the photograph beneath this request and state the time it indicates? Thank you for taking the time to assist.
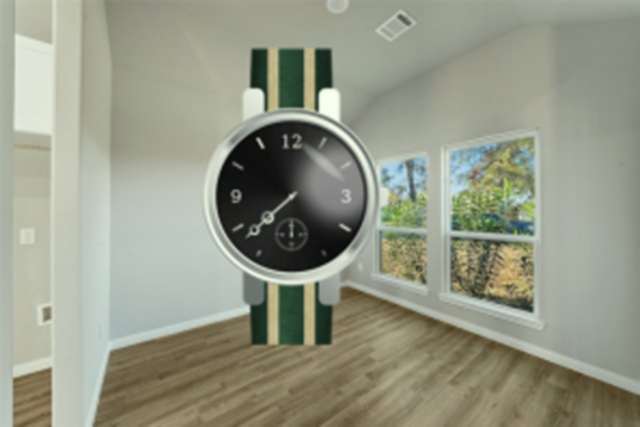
7:38
